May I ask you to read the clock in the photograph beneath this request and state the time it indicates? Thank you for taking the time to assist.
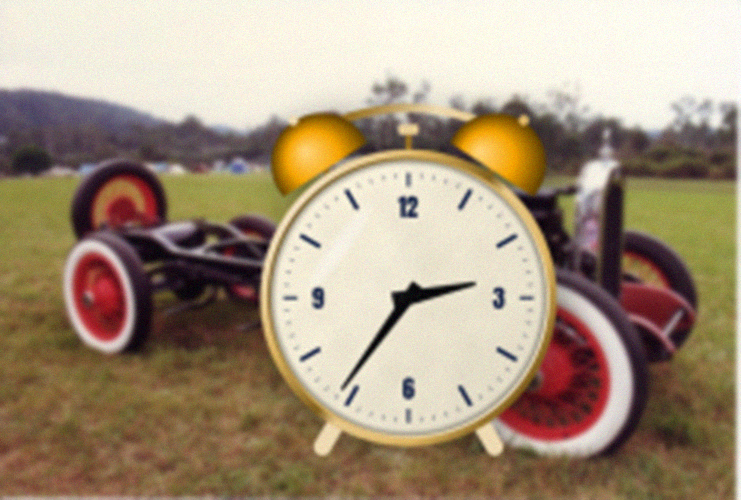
2:36
